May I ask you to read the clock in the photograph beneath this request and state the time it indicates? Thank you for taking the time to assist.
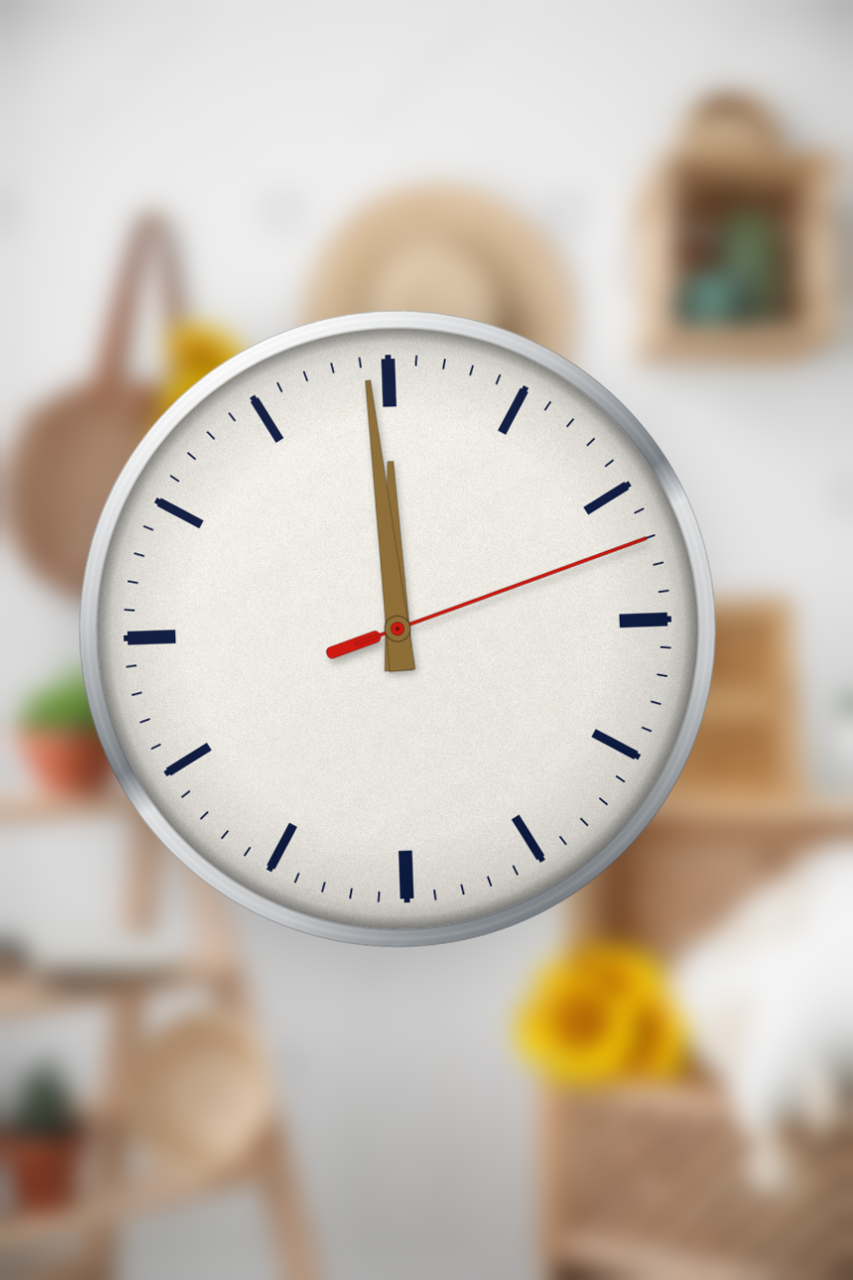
11:59:12
